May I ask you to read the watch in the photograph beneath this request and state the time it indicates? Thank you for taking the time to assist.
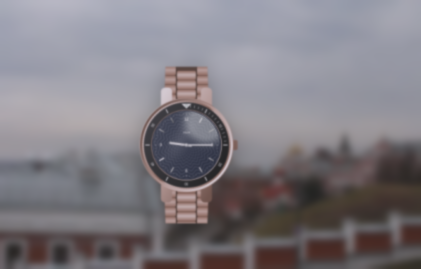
9:15
